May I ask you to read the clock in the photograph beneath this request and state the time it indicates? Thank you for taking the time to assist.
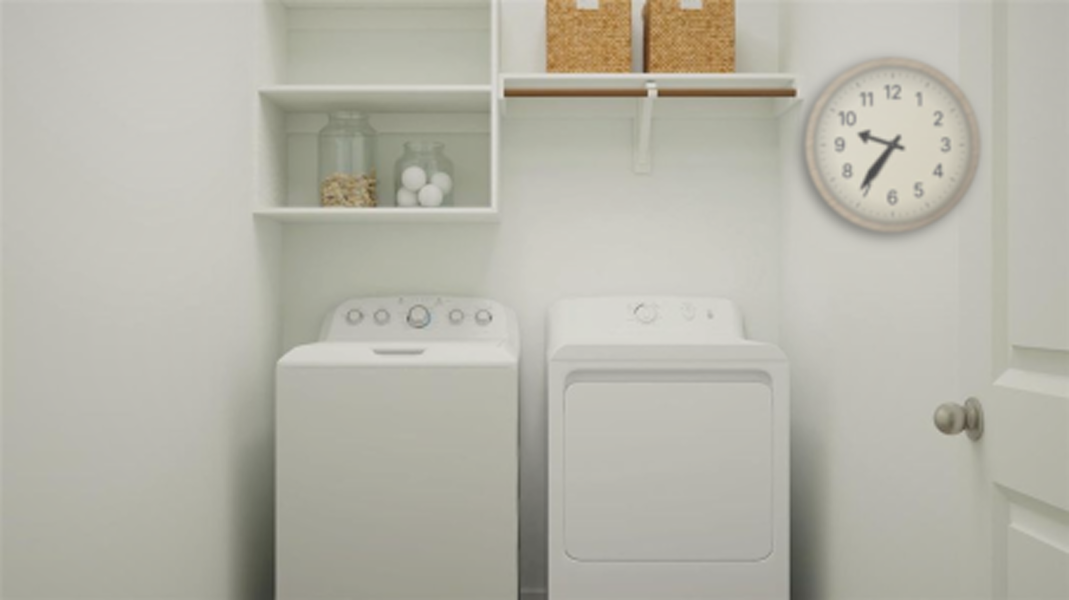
9:36
